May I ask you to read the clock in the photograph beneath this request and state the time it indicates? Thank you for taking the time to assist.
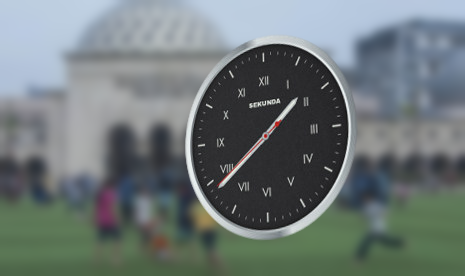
1:38:39
